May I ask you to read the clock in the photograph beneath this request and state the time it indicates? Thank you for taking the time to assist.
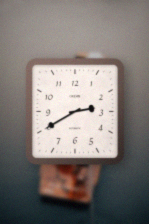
2:40
